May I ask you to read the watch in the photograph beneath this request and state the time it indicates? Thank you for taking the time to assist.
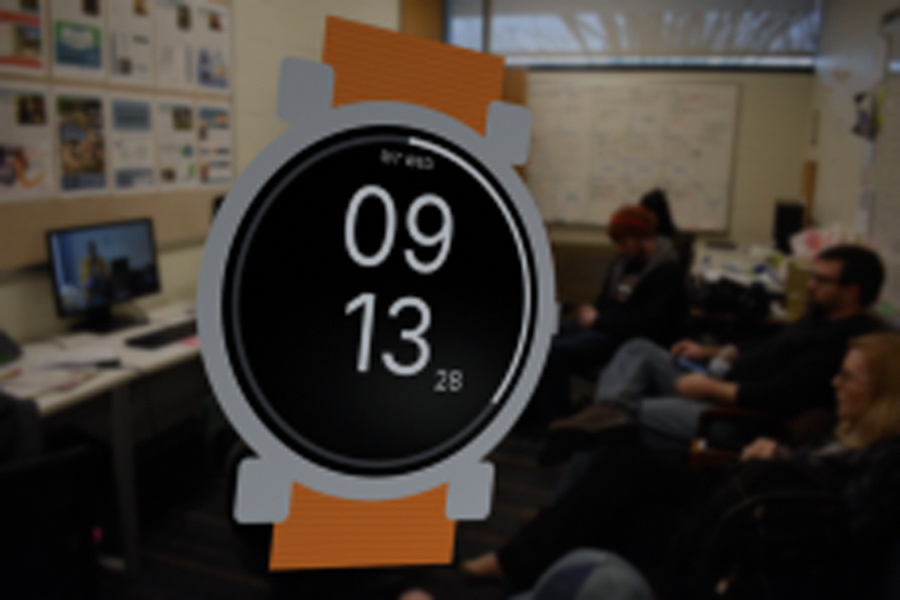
9:13
